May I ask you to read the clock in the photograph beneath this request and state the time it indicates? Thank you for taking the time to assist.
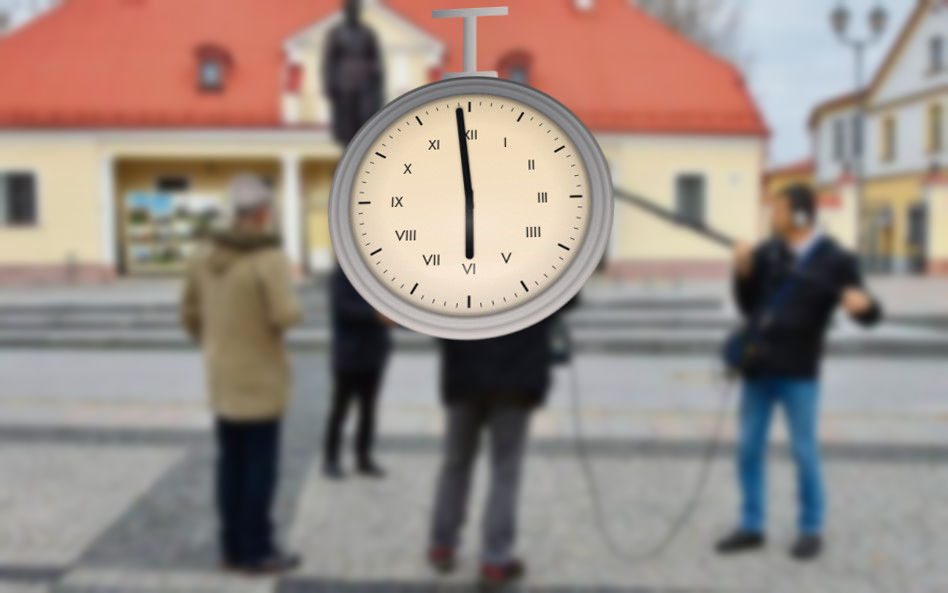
5:59
